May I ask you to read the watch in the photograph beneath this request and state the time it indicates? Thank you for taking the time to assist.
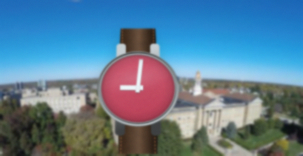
9:01
